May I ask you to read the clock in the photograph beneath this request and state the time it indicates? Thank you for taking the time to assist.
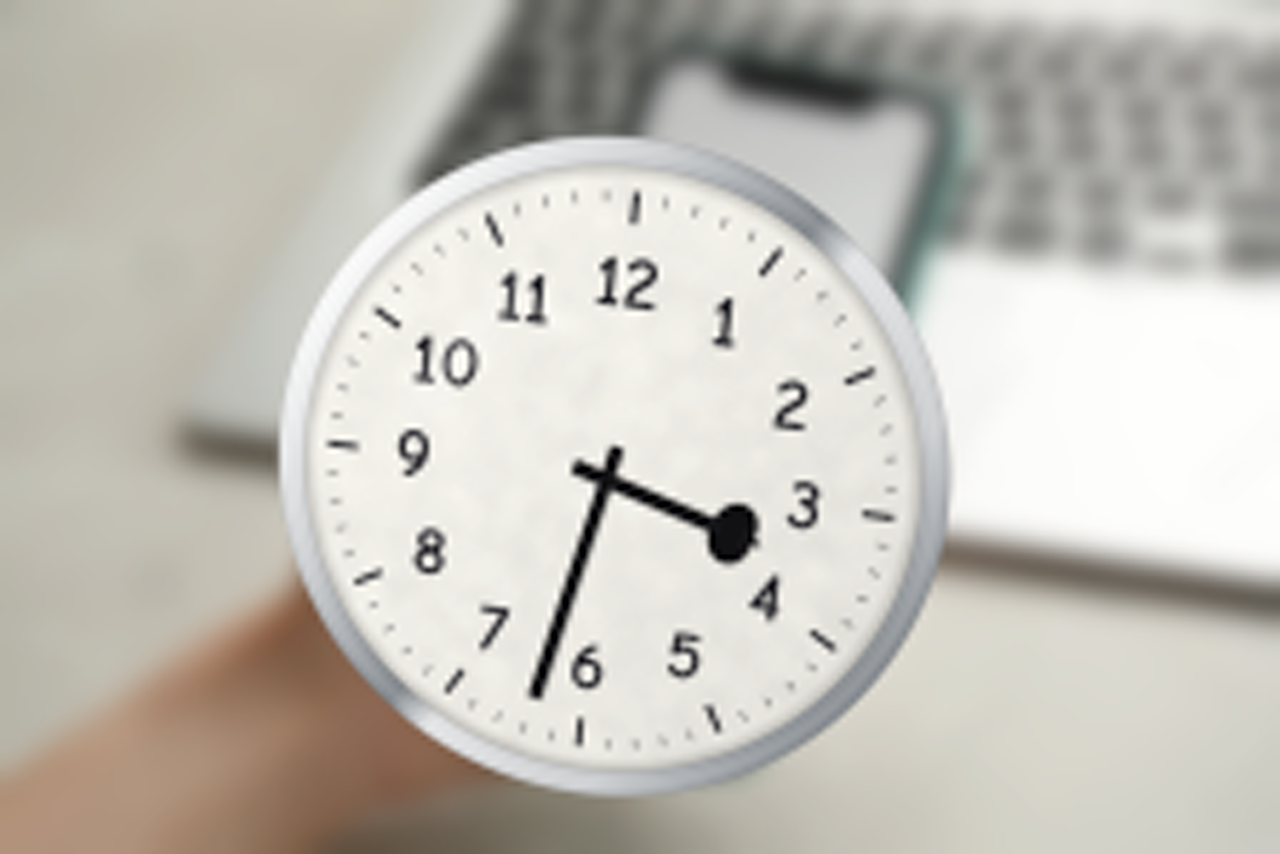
3:32
